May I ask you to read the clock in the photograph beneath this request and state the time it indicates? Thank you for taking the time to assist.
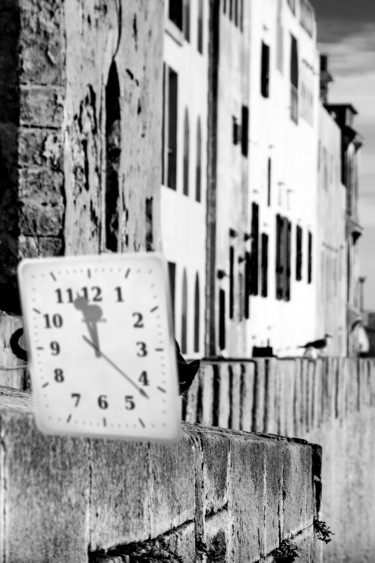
11:57:22
